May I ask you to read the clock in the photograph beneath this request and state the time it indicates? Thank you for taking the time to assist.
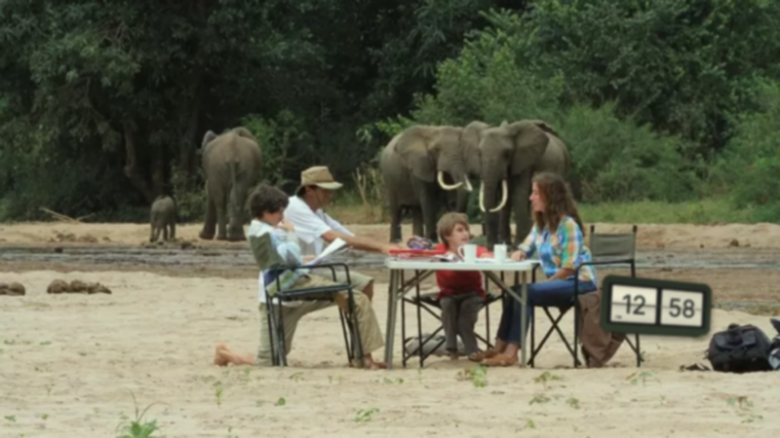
12:58
